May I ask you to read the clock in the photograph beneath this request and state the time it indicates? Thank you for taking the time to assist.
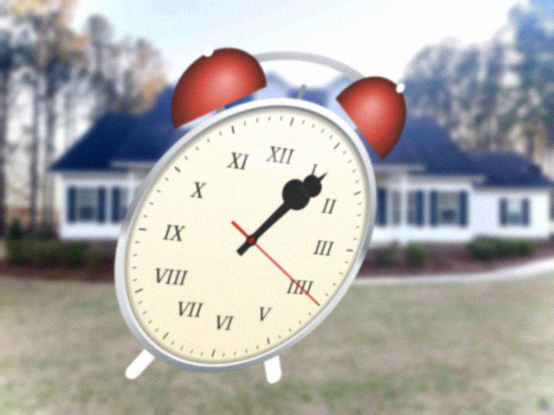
1:06:20
